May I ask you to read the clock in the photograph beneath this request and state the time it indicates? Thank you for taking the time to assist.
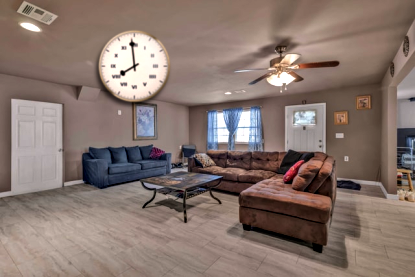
7:59
